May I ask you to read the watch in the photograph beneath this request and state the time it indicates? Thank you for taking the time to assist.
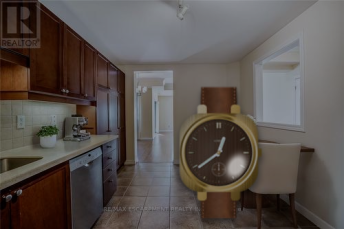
12:39
